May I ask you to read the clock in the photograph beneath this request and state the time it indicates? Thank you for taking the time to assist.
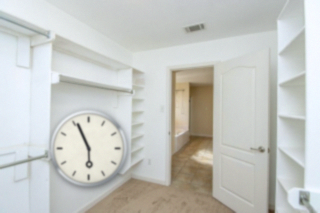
5:56
